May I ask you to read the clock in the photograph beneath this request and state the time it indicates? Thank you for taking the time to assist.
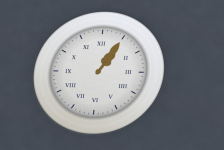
1:05
